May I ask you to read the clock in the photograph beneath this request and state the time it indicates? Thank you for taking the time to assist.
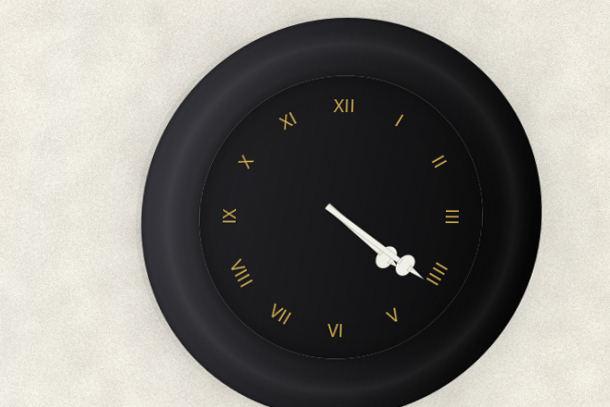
4:21
